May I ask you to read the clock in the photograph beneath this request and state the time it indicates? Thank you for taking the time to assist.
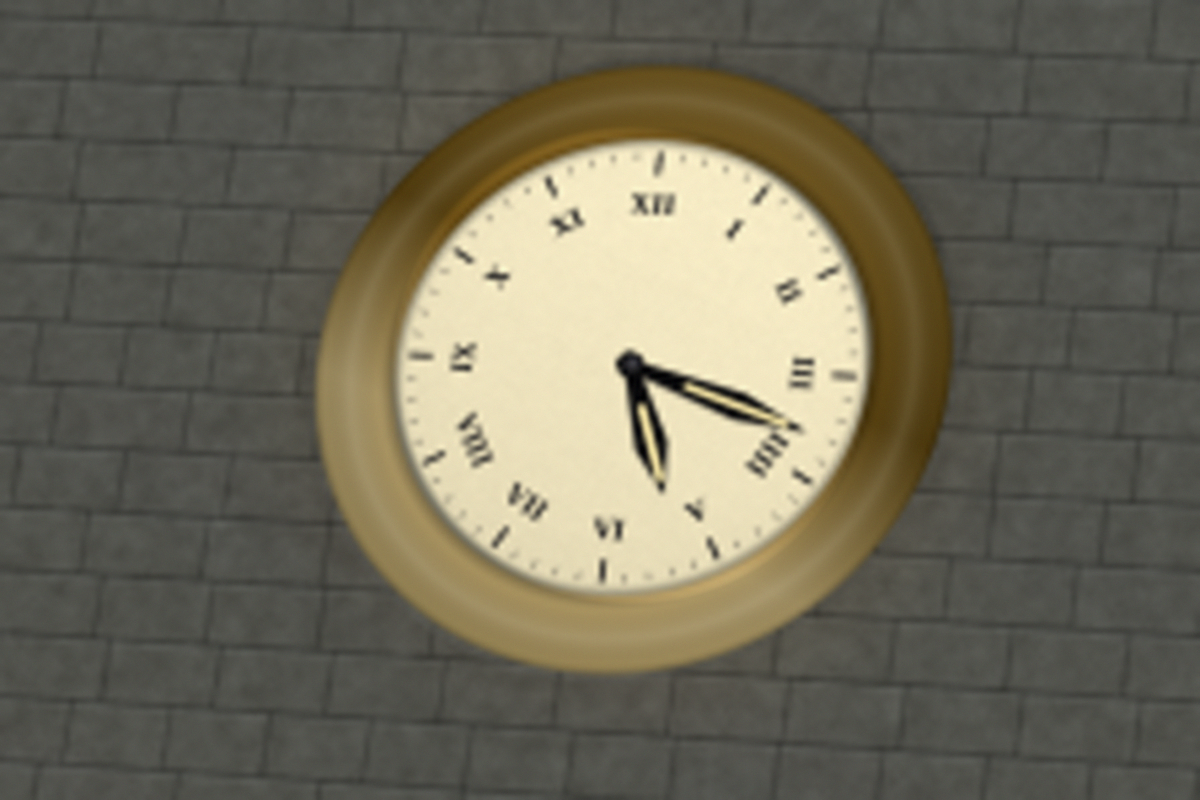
5:18
